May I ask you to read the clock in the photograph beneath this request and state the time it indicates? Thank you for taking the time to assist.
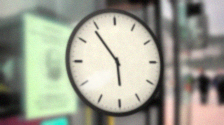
5:54
